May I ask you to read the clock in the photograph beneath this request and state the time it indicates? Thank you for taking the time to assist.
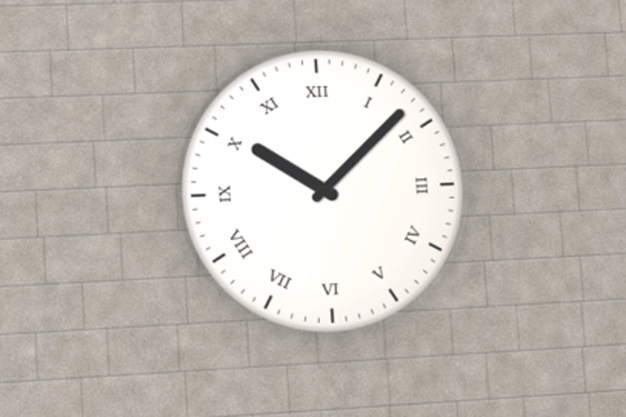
10:08
